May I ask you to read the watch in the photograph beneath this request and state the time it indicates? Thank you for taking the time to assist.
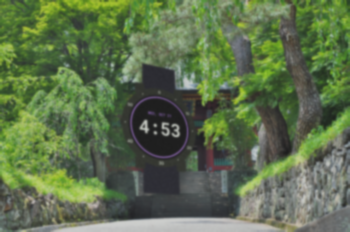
4:53
